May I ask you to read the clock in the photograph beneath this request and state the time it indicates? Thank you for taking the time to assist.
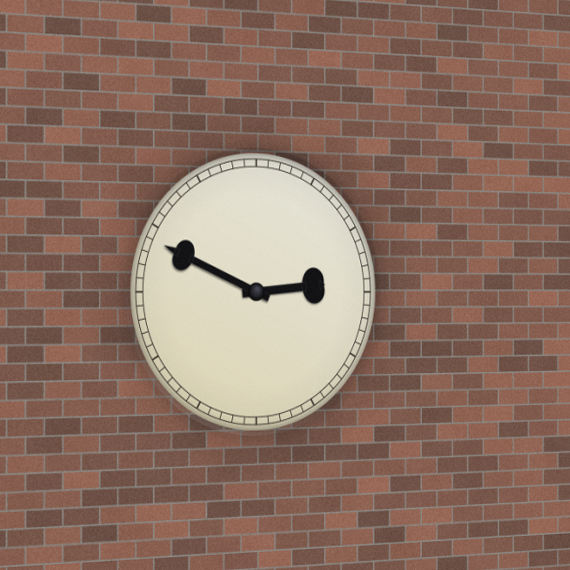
2:49
